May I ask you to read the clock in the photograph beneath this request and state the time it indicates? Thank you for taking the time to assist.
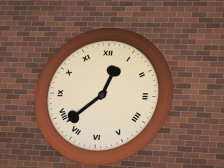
12:38
